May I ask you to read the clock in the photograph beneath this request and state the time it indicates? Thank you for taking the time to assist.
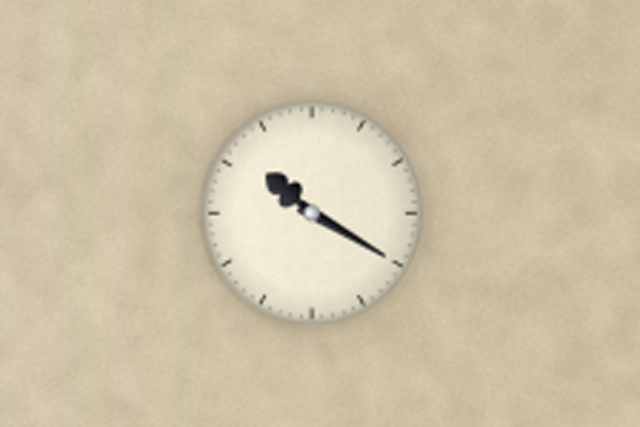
10:20
